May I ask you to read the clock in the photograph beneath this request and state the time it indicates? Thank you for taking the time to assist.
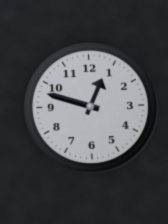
12:48
